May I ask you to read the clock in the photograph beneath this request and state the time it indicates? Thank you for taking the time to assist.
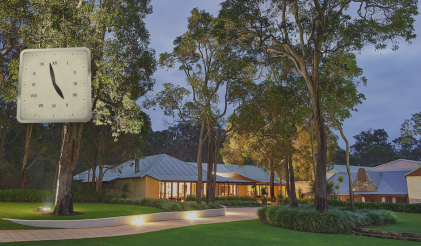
4:58
